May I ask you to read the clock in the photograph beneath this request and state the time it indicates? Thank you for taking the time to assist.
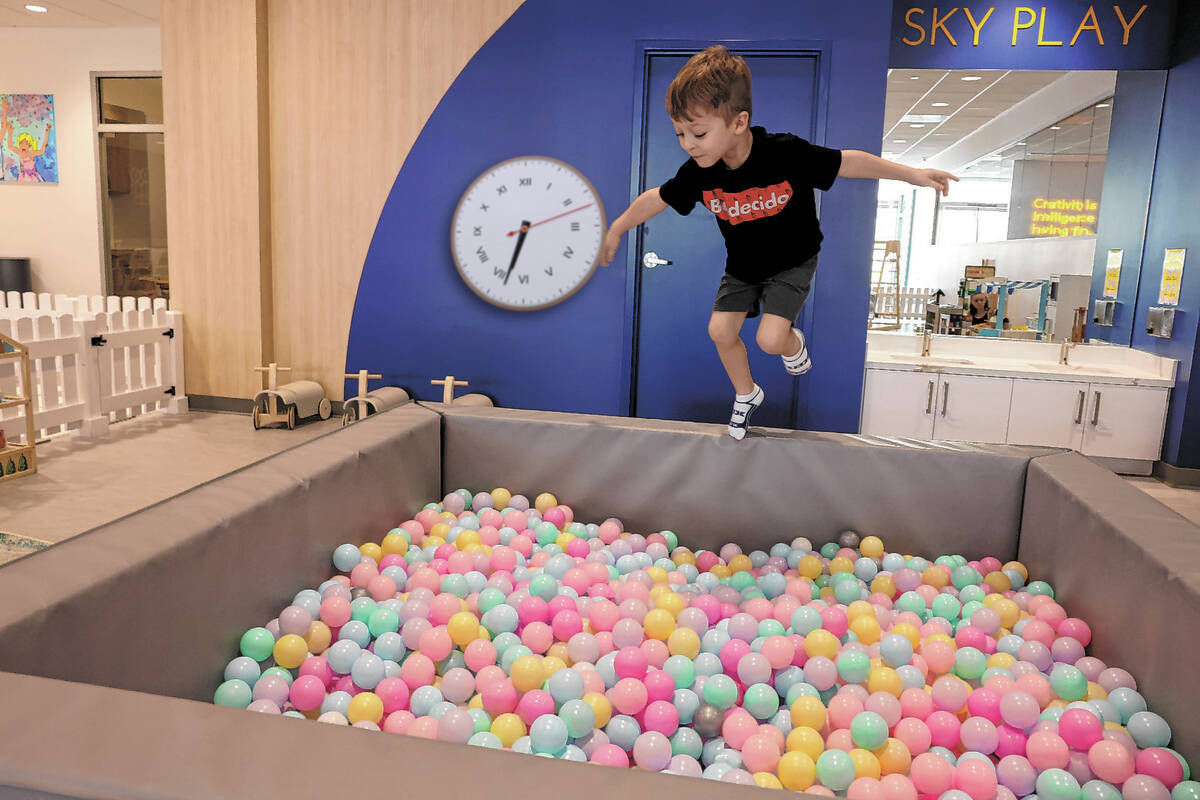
6:33:12
